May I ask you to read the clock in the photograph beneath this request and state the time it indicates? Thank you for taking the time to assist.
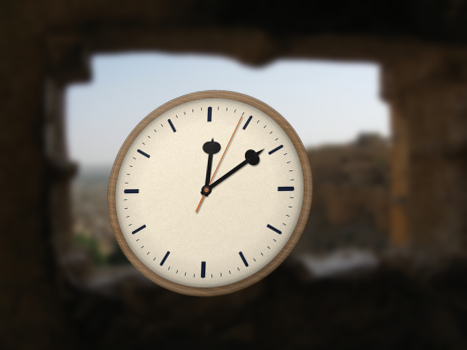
12:09:04
